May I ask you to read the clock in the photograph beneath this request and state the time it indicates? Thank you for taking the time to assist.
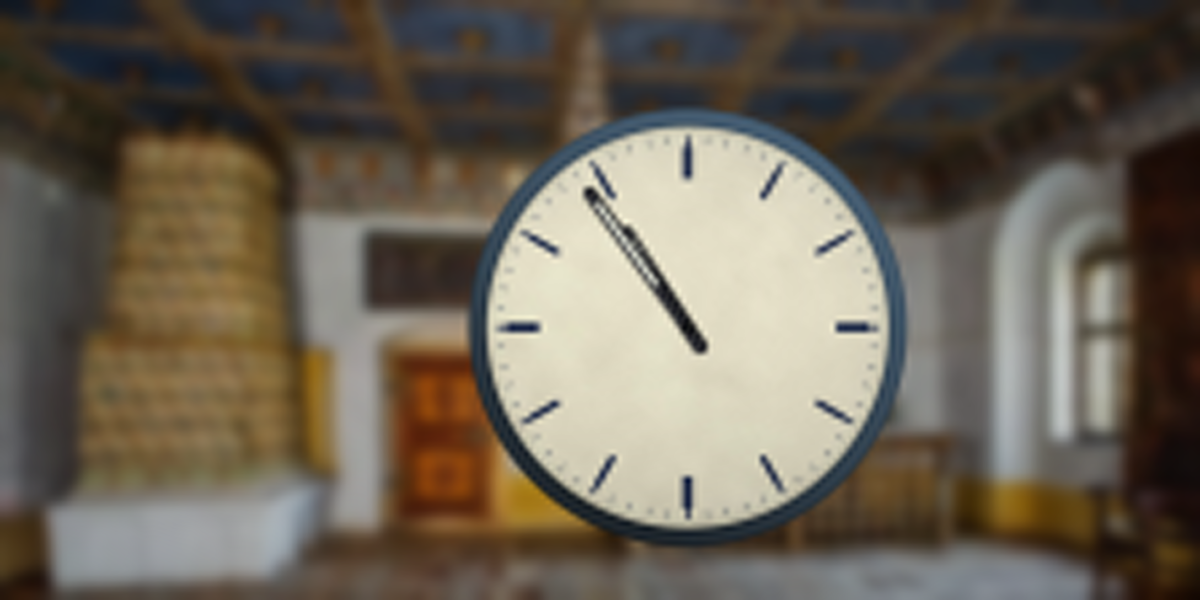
10:54
